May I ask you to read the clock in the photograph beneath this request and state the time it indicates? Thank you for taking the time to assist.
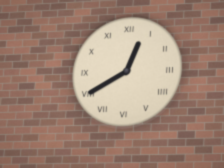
12:40
